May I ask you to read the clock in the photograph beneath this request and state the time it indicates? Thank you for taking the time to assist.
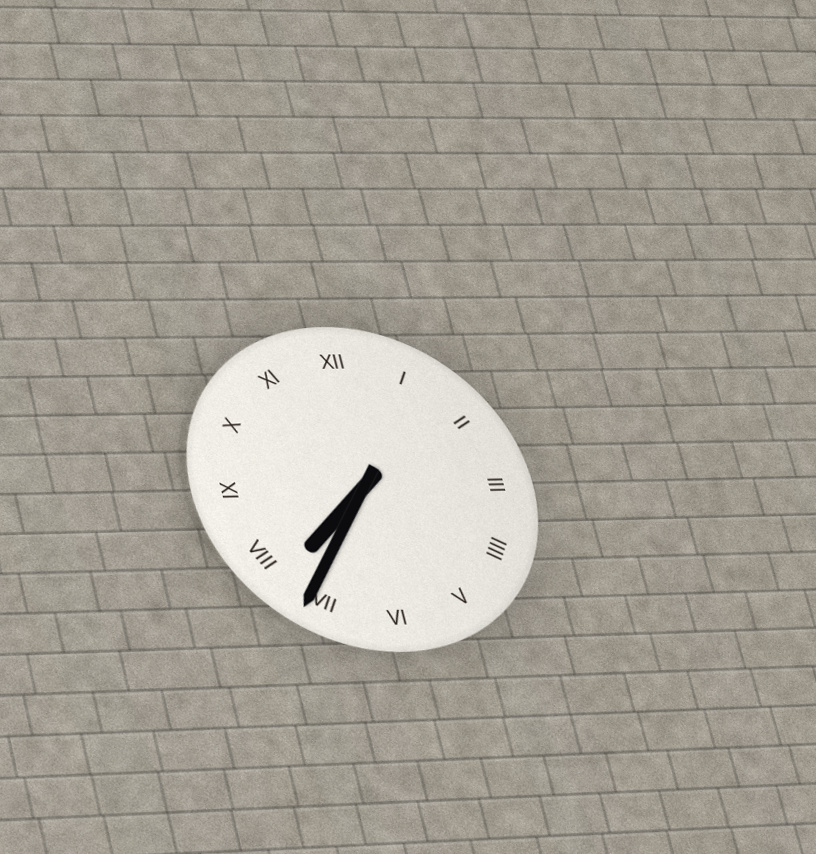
7:36
